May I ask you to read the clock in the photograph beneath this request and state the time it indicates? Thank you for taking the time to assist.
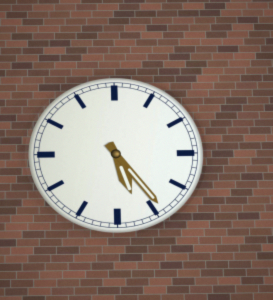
5:24
